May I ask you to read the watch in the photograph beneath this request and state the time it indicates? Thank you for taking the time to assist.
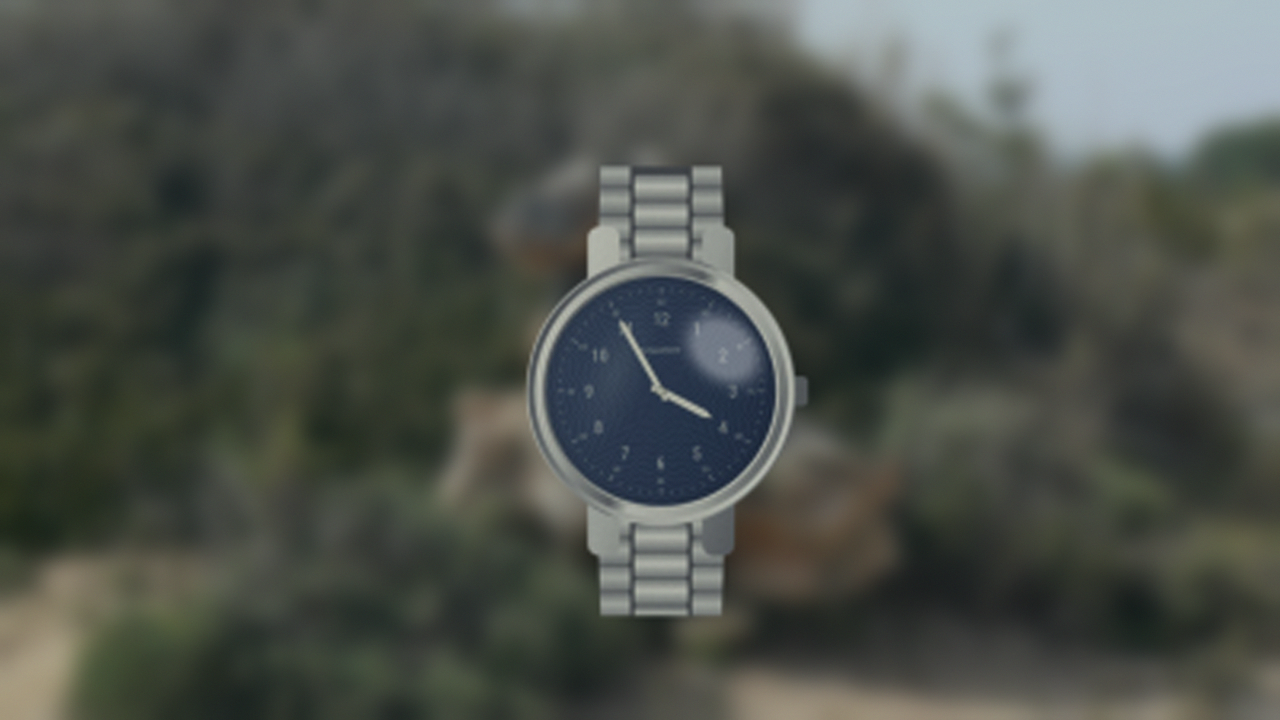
3:55
